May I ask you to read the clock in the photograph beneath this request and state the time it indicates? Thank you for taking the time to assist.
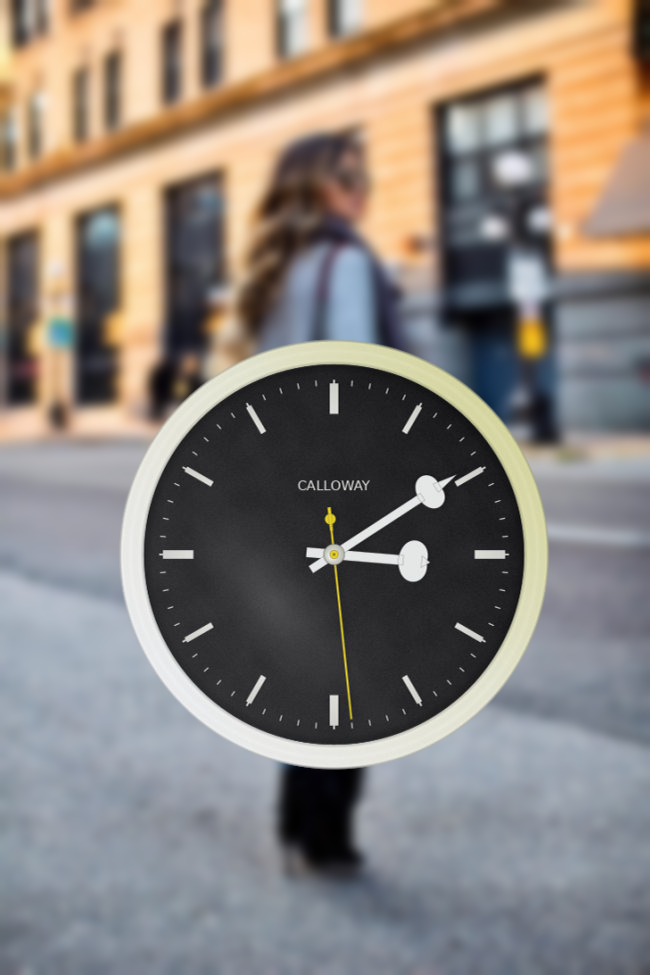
3:09:29
